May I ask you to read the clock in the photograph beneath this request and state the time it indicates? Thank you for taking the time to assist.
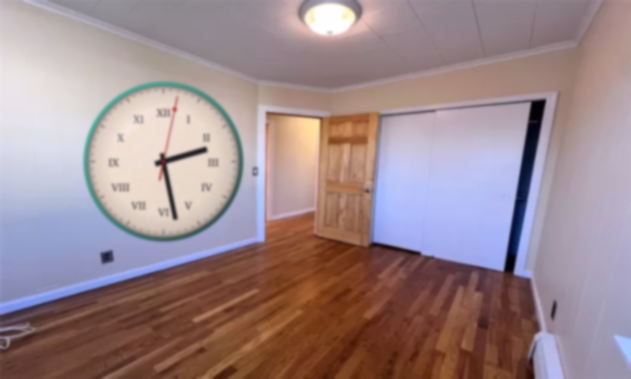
2:28:02
